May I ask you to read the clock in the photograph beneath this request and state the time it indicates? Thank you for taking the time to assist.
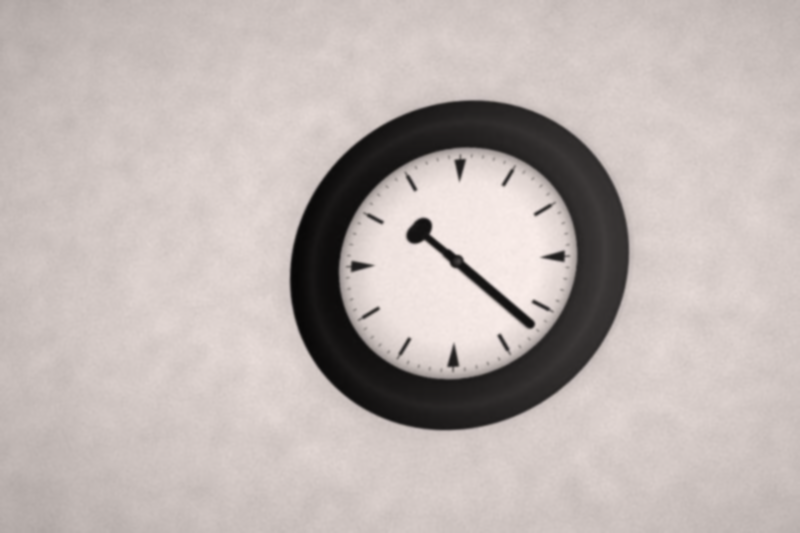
10:22
